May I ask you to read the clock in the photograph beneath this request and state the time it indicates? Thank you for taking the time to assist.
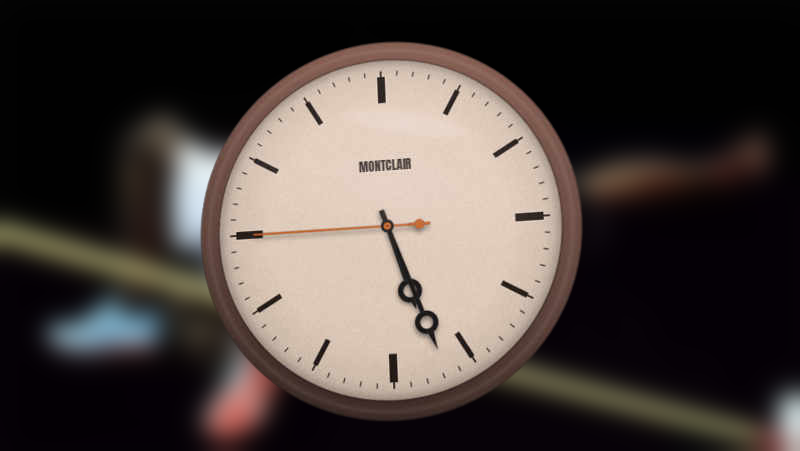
5:26:45
